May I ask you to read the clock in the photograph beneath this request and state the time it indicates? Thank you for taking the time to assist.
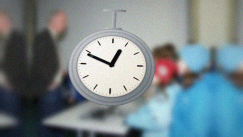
12:49
